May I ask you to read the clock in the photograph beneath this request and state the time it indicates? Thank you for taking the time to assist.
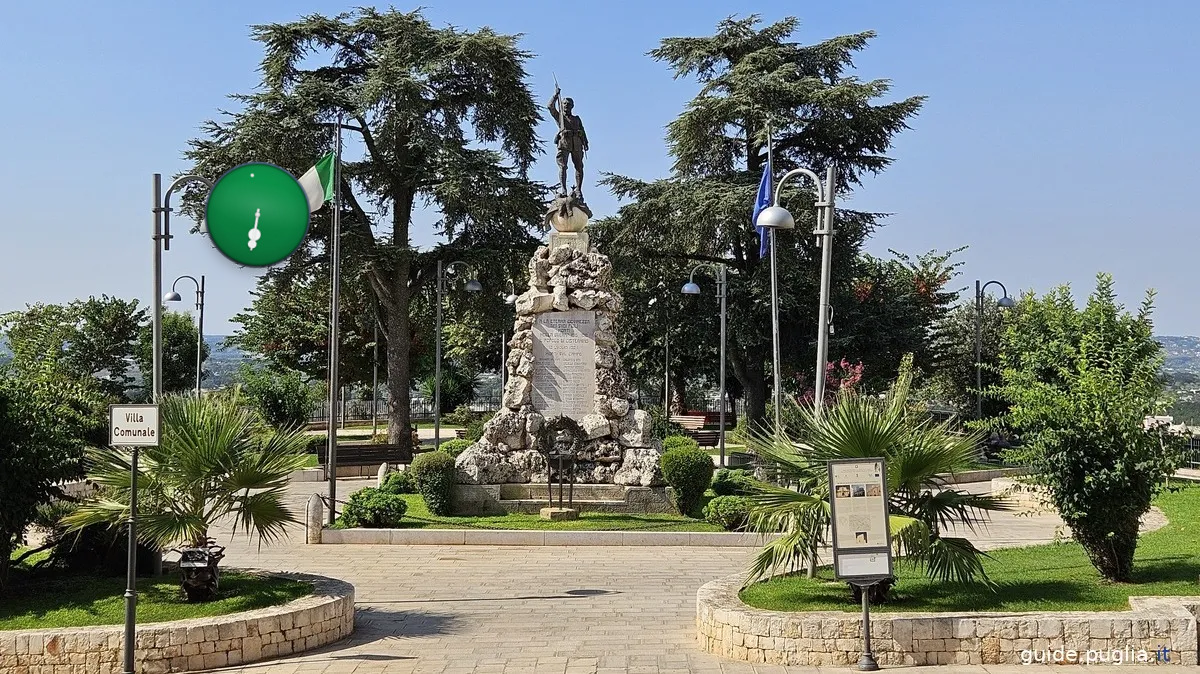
6:33
